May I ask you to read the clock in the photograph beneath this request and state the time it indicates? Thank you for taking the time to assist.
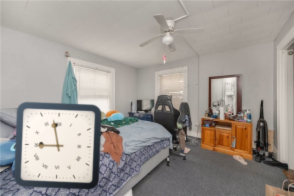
8:58
